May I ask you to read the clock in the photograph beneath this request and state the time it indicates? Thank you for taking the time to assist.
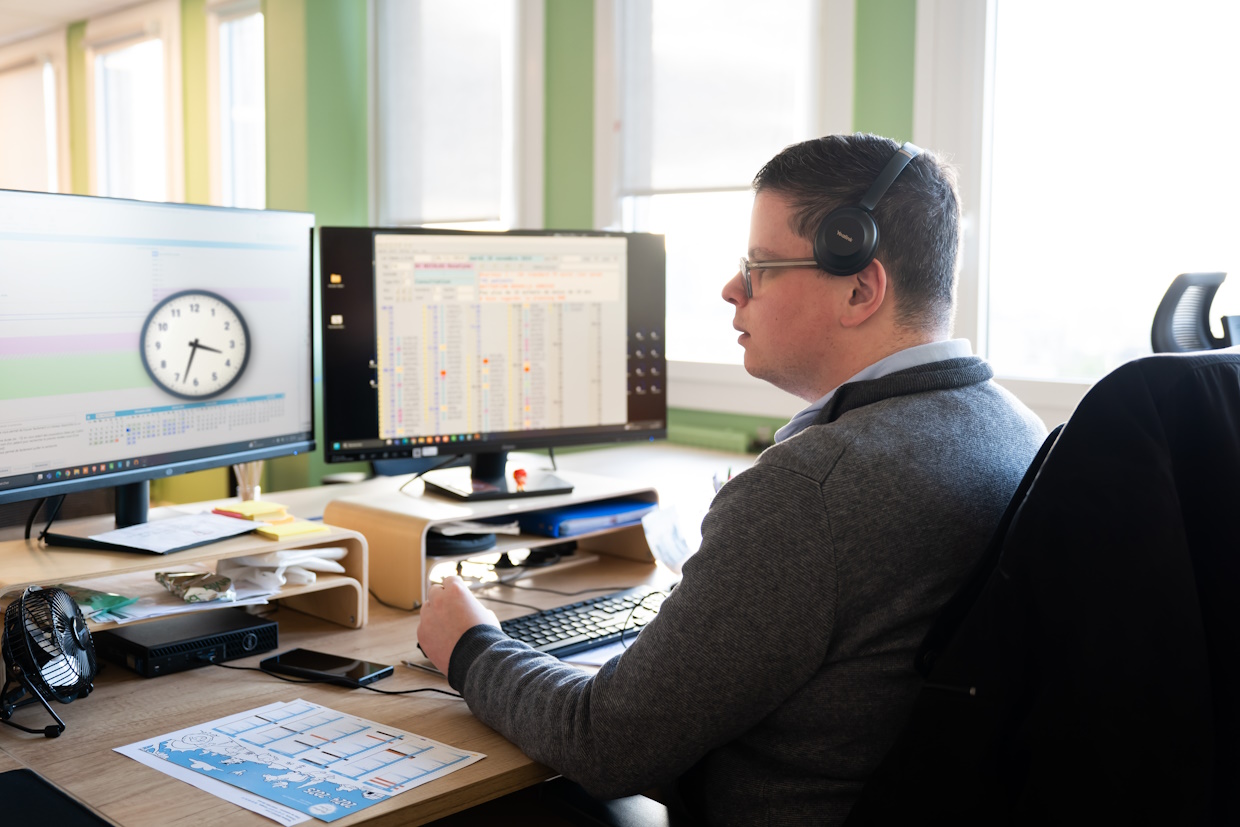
3:33
